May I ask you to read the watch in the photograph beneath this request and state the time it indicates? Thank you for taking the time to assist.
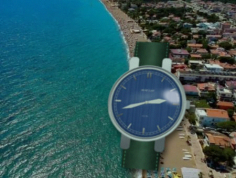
2:42
